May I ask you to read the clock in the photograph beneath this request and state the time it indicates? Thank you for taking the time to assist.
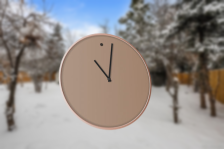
11:03
